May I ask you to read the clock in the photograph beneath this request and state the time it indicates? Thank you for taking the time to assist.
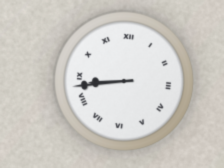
8:43
